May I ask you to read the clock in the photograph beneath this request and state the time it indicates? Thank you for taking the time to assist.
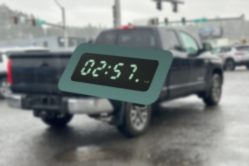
2:57
